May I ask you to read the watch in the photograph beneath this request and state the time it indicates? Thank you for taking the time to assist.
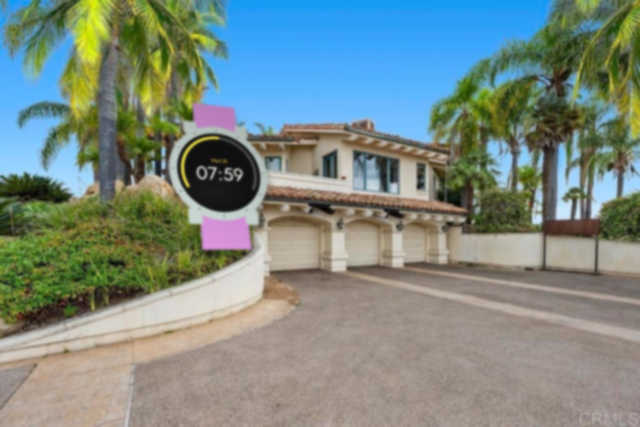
7:59
